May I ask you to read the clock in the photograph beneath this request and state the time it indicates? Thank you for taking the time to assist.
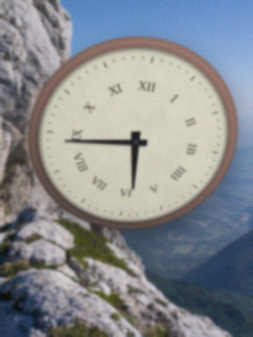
5:44
